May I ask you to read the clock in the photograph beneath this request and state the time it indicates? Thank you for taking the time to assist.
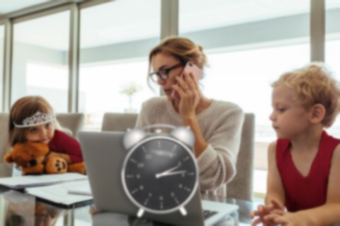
2:14
